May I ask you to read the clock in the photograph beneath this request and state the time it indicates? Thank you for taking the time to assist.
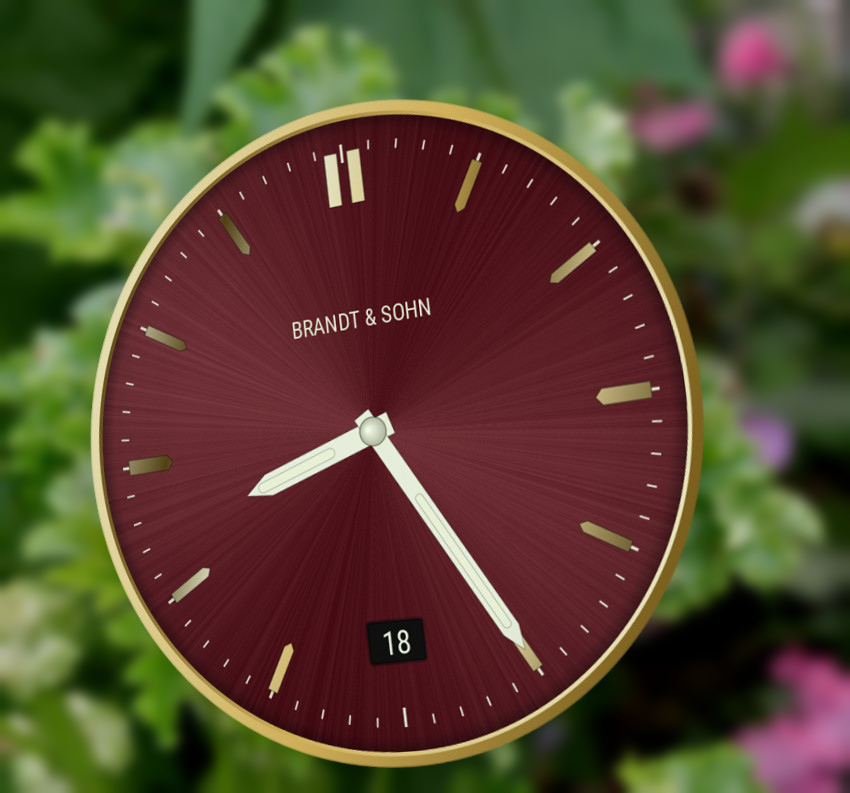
8:25
